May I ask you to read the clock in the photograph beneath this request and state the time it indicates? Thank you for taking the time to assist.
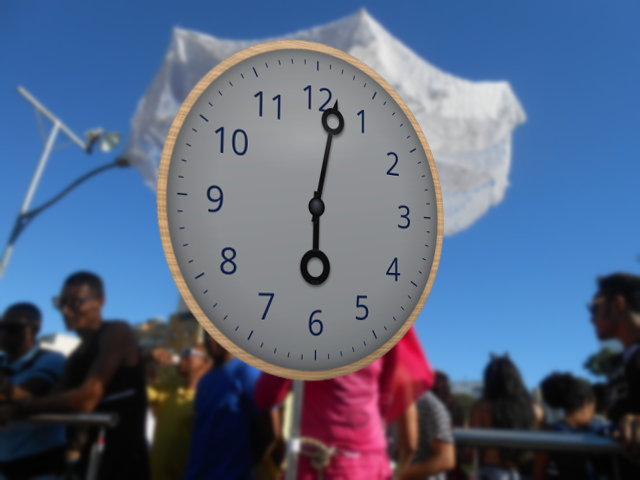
6:02
